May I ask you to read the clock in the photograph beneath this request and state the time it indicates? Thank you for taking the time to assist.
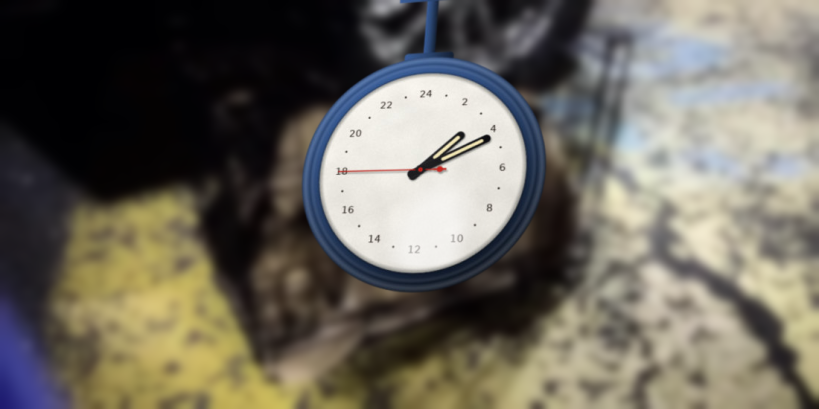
3:10:45
